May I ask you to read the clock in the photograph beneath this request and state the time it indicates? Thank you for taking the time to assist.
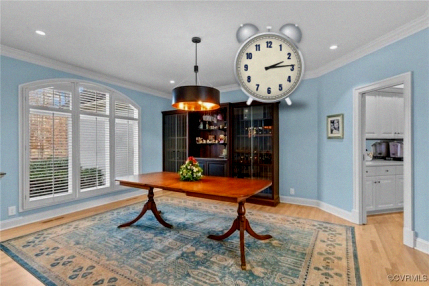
2:14
